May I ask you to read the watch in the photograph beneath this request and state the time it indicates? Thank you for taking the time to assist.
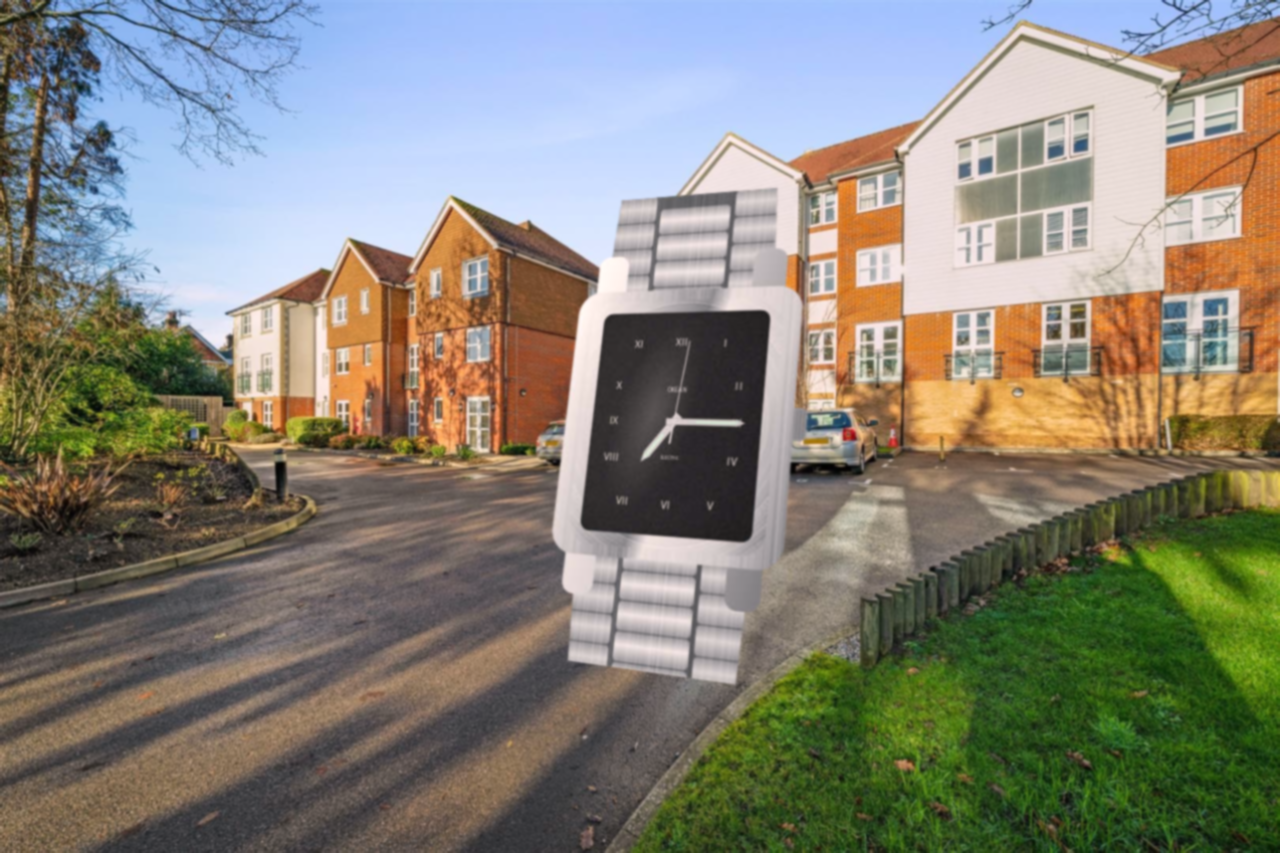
7:15:01
